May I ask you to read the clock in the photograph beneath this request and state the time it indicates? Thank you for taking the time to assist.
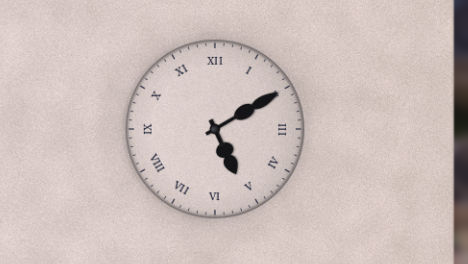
5:10
